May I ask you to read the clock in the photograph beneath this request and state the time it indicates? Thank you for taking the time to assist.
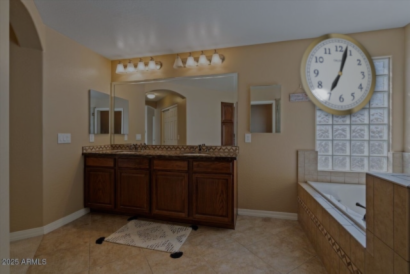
7:03
